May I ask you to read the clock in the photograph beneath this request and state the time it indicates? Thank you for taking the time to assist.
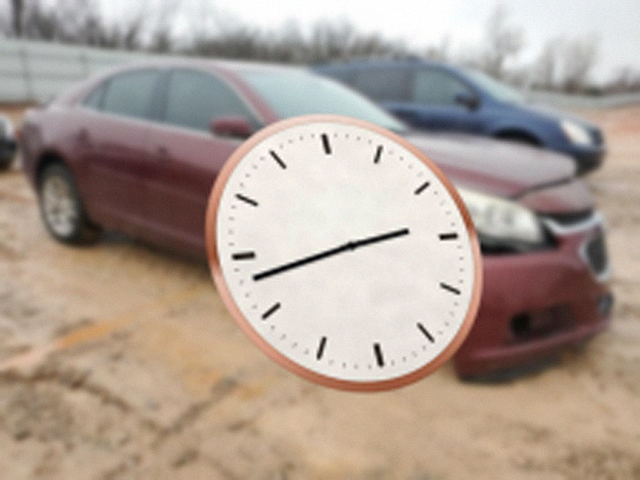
2:43
